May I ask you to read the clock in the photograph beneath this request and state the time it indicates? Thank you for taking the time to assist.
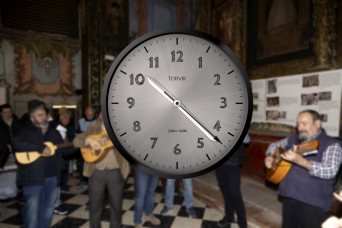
10:22:22
